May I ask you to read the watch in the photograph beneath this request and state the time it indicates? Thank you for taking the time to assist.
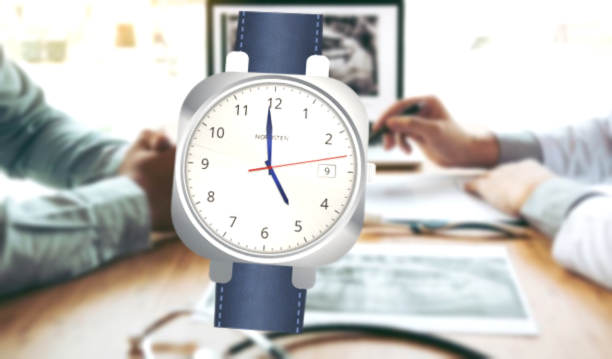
4:59:13
